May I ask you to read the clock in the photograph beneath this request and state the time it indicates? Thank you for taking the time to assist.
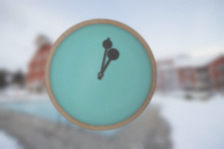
1:02
